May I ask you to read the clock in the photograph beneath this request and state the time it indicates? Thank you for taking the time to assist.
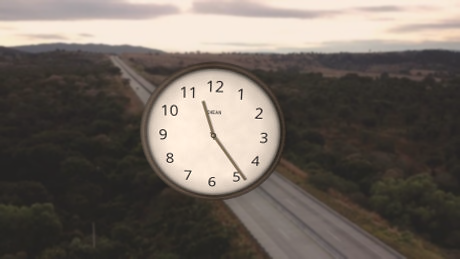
11:24
